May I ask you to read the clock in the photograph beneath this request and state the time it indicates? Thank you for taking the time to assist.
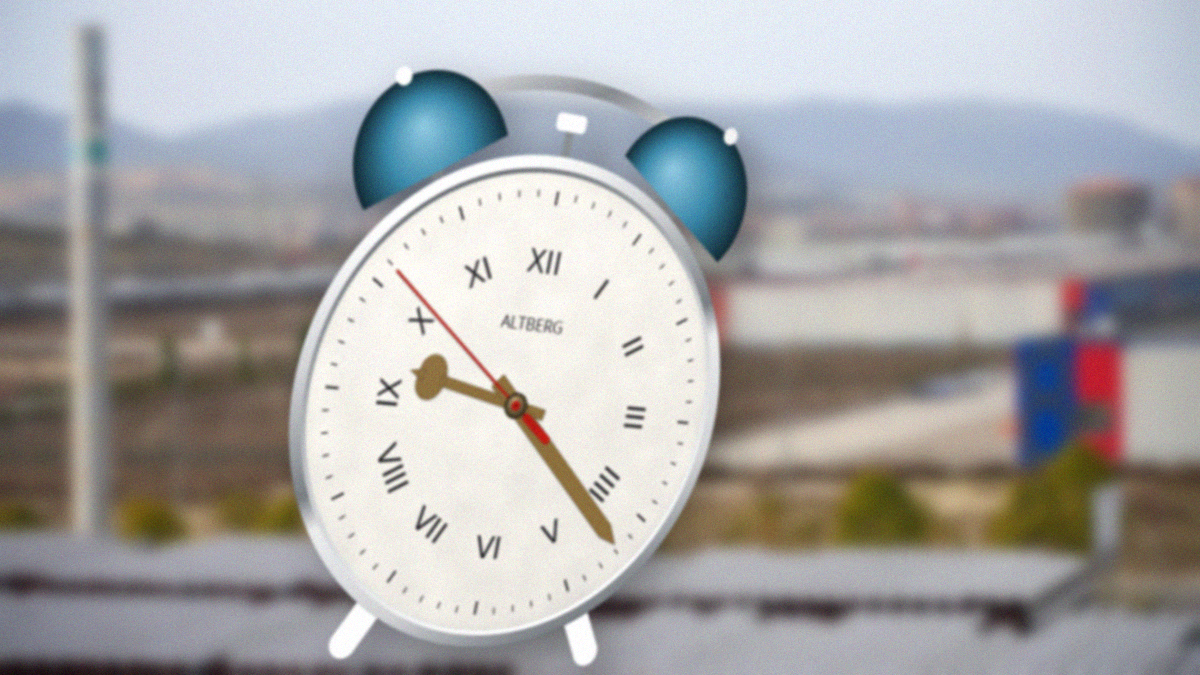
9:21:51
